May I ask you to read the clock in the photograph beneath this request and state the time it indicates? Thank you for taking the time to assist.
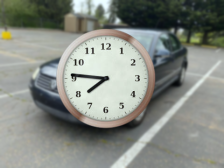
7:46
